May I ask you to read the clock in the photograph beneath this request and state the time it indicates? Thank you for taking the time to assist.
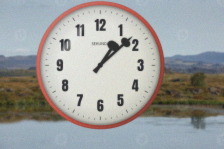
1:08
